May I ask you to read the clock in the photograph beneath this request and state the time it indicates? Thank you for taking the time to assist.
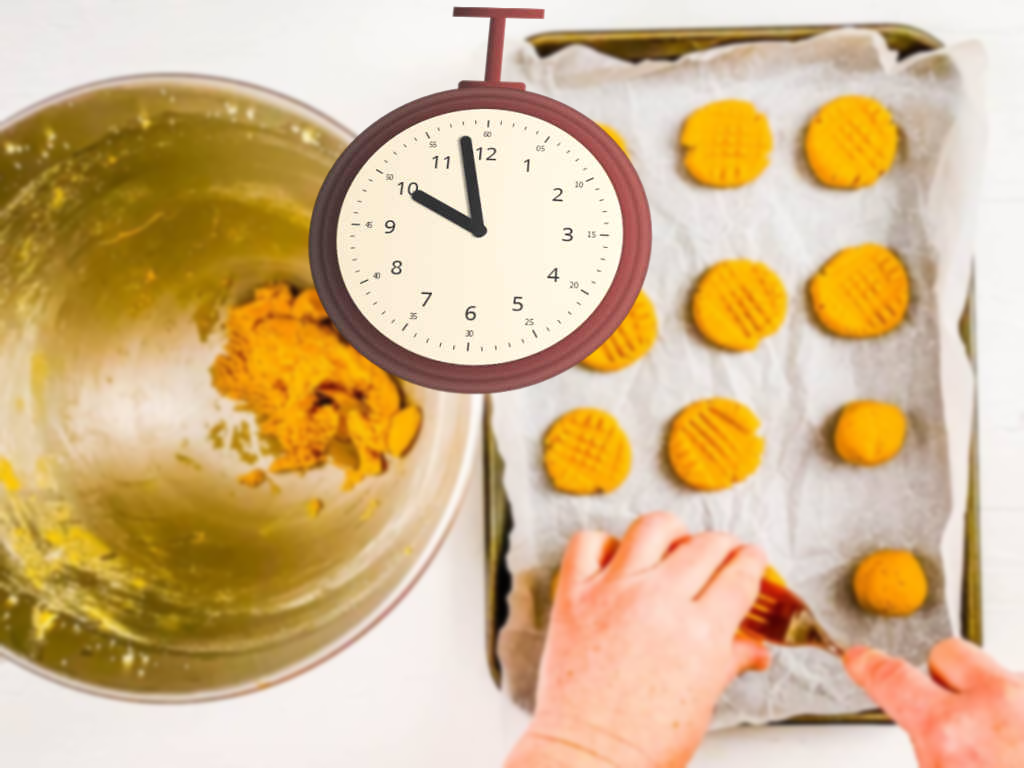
9:58
